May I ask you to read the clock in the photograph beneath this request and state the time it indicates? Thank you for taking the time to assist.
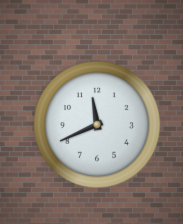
11:41
